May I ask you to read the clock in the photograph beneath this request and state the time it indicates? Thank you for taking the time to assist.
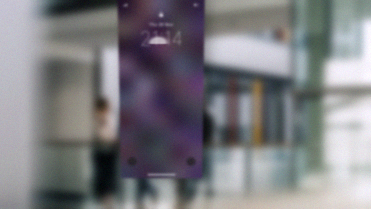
21:14
